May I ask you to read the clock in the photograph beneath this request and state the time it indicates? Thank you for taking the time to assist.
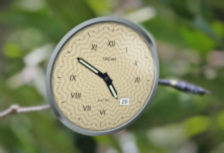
4:50
